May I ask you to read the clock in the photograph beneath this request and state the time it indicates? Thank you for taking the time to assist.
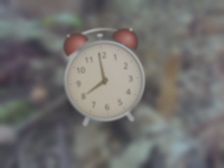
7:59
